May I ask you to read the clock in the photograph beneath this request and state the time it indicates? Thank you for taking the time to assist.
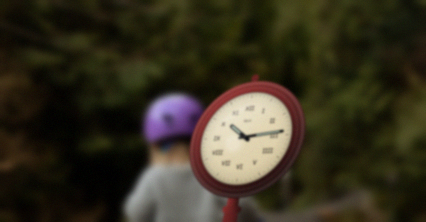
10:14
